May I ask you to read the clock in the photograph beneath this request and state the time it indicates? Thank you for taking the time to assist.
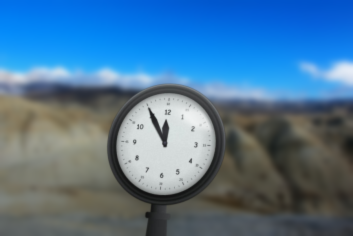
11:55
